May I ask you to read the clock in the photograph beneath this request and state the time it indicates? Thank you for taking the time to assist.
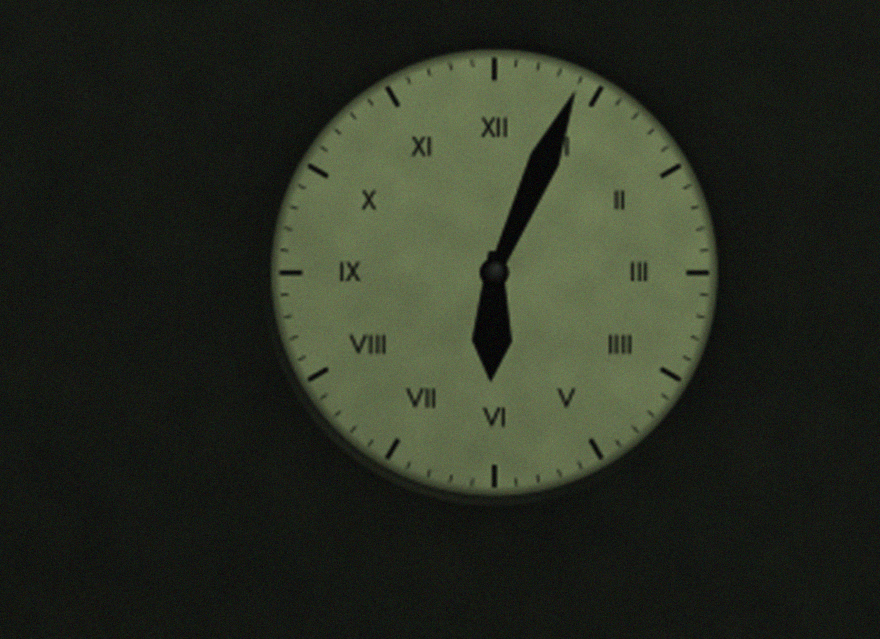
6:04
